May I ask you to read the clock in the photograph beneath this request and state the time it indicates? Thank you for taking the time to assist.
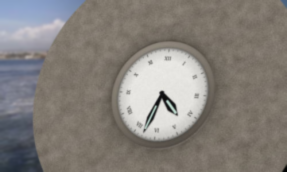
4:33
